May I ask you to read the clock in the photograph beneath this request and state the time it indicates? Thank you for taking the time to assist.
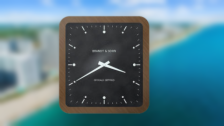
3:40
